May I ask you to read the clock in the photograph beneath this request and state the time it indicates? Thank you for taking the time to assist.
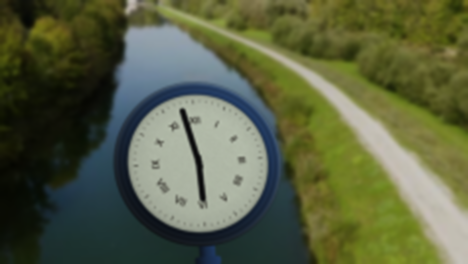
5:58
